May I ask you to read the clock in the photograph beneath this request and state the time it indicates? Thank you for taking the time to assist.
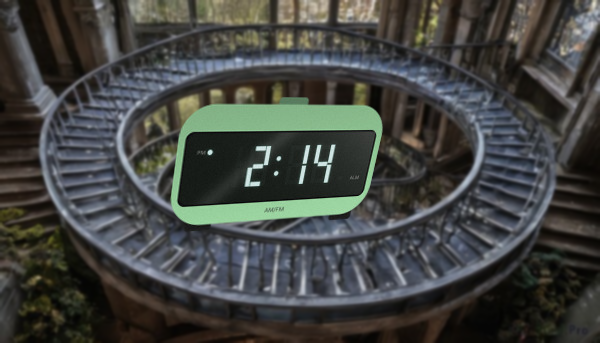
2:14
